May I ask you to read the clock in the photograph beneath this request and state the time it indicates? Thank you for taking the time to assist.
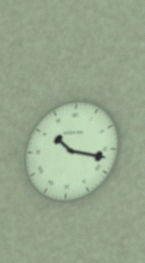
10:17
